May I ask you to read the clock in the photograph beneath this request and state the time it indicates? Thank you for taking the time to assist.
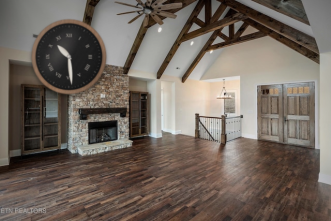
10:29
